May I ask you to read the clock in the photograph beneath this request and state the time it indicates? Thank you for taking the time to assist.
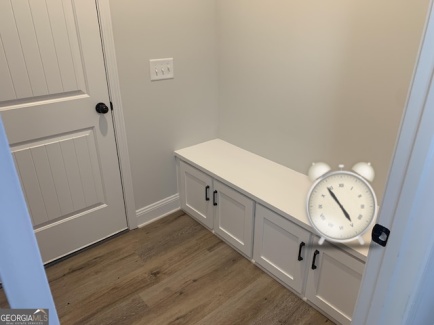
4:54
